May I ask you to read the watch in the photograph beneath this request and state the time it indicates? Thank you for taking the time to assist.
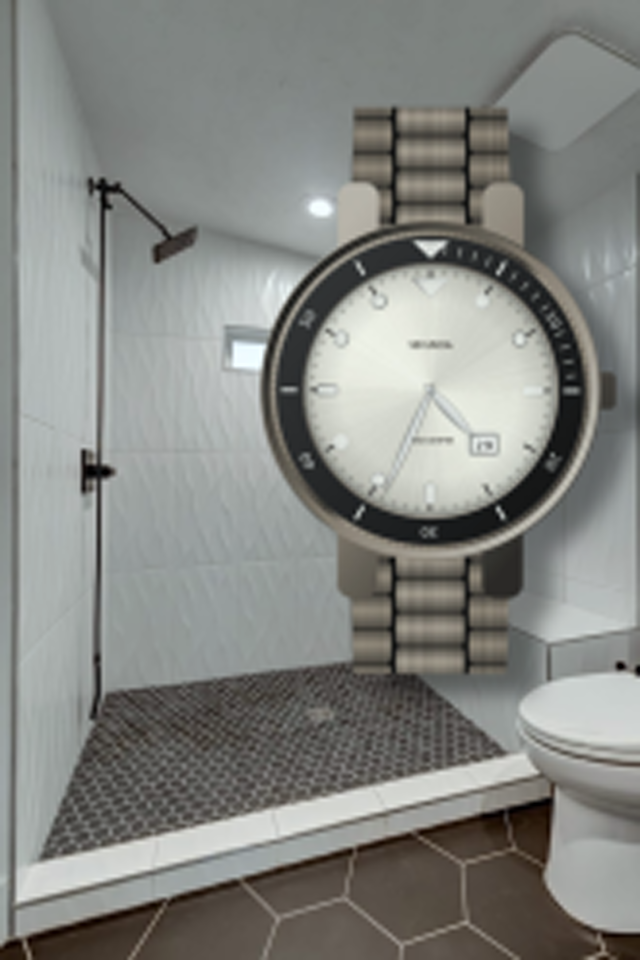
4:34
